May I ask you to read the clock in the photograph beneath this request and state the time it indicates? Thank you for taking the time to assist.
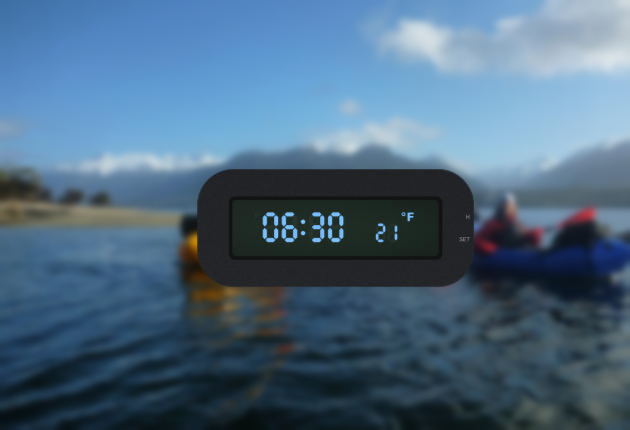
6:30
